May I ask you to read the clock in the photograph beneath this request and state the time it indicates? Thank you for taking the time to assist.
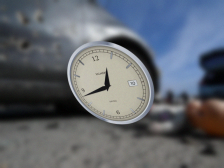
12:43
